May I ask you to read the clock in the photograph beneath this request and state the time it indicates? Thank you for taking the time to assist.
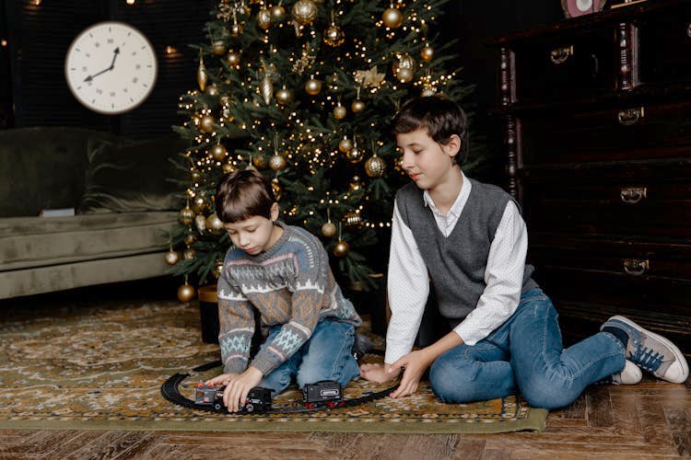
12:41
